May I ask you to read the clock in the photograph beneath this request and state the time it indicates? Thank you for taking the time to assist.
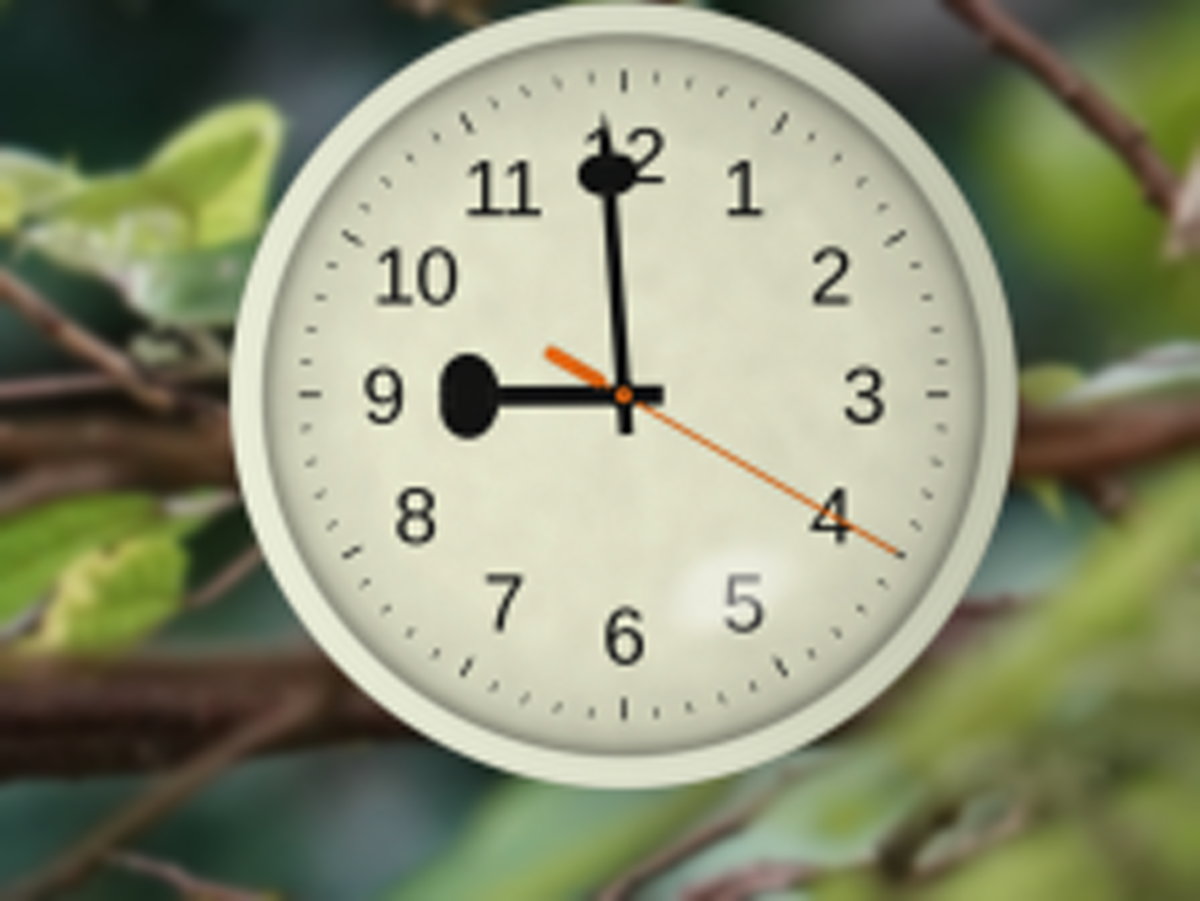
8:59:20
